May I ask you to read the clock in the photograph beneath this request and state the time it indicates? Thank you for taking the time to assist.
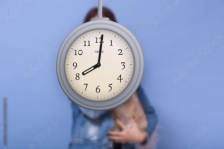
8:01
